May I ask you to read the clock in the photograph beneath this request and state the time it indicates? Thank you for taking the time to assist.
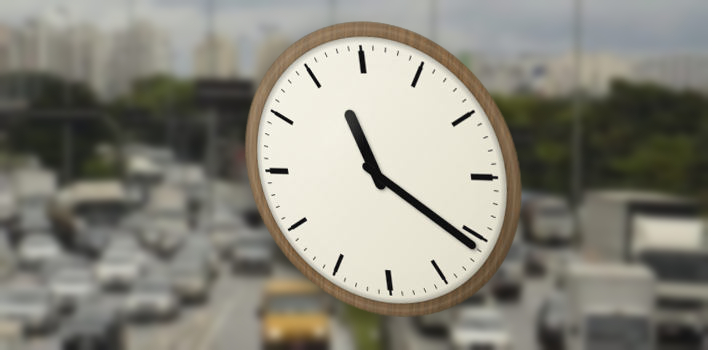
11:21
